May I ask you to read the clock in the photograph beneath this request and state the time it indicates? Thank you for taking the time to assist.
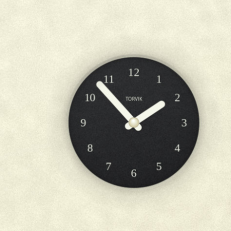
1:53
